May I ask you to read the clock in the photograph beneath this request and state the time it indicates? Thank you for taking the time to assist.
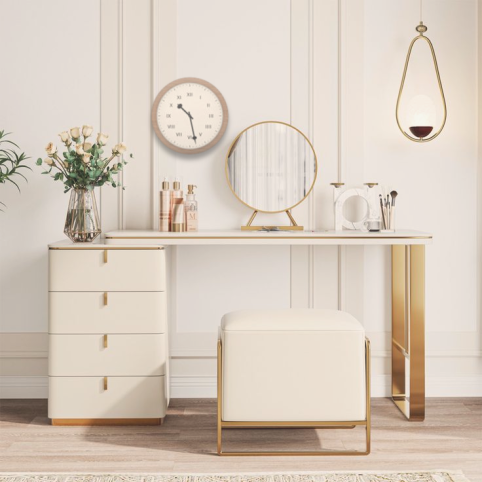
10:28
